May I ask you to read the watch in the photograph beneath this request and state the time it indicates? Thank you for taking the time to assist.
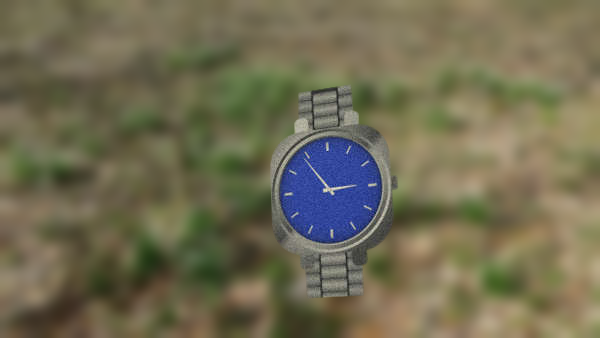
2:54
